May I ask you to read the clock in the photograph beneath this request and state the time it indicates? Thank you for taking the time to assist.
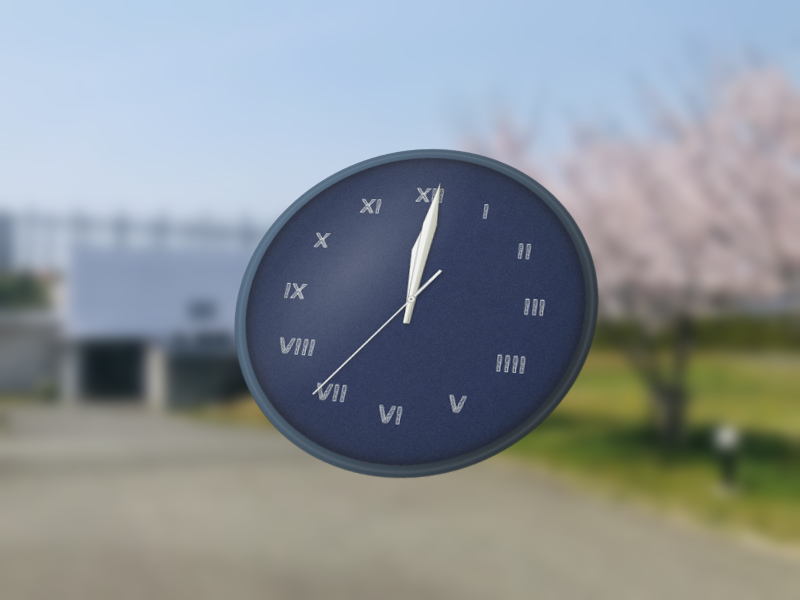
12:00:36
